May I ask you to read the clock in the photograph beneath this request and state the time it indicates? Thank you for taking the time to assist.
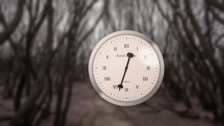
12:33
